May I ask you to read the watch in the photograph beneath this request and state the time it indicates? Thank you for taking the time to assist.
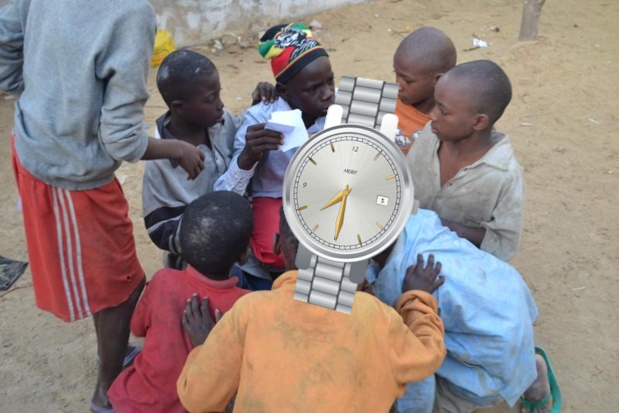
7:30
